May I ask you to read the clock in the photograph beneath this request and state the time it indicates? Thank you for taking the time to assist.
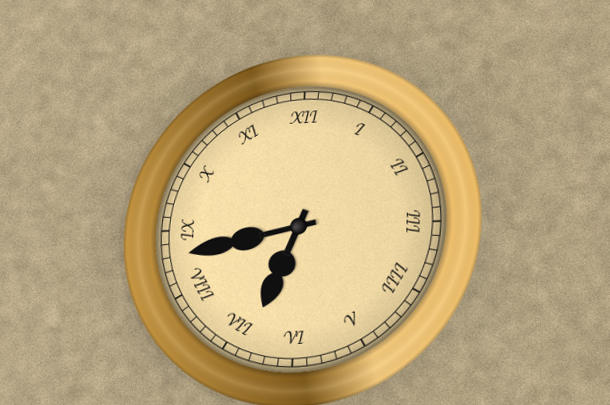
6:43
